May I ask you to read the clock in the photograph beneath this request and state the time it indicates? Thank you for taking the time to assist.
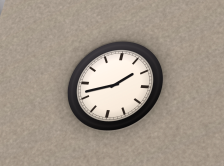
1:42
